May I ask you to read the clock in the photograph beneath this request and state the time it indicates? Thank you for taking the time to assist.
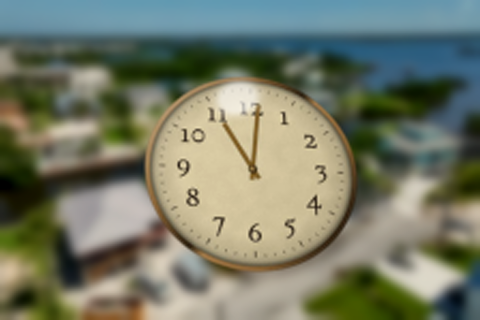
11:01
